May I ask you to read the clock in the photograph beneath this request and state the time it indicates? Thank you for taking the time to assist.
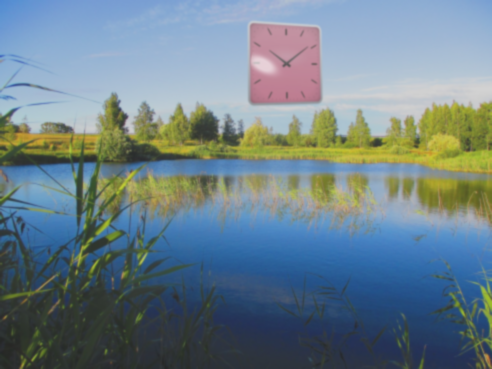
10:09
